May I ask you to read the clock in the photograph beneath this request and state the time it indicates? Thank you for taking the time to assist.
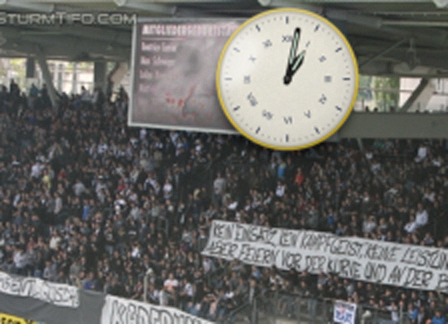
1:02
